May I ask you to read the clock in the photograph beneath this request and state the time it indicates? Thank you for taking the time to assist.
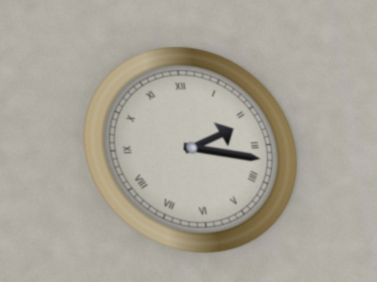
2:17
